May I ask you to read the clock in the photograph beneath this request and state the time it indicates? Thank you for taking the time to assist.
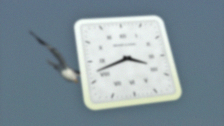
3:42
